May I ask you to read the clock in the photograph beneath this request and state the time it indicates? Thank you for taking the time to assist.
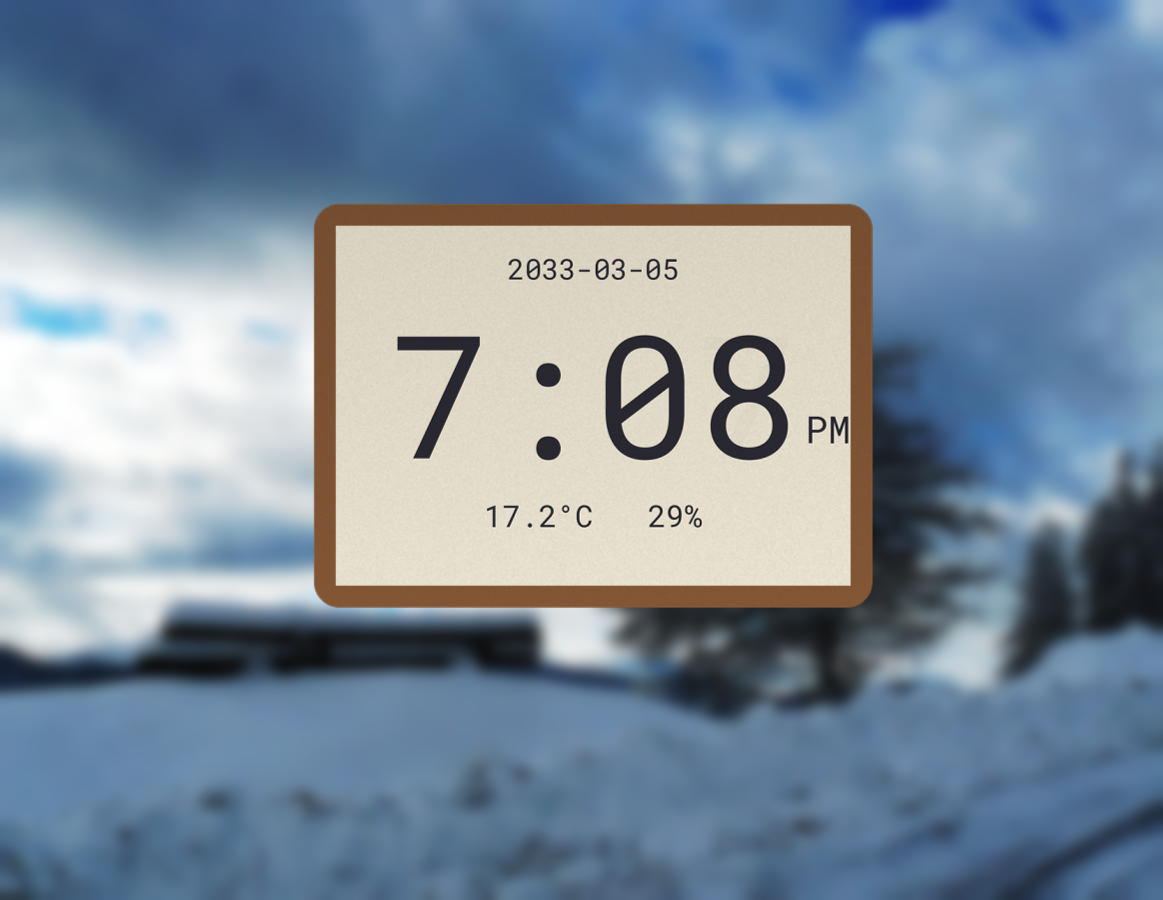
7:08
